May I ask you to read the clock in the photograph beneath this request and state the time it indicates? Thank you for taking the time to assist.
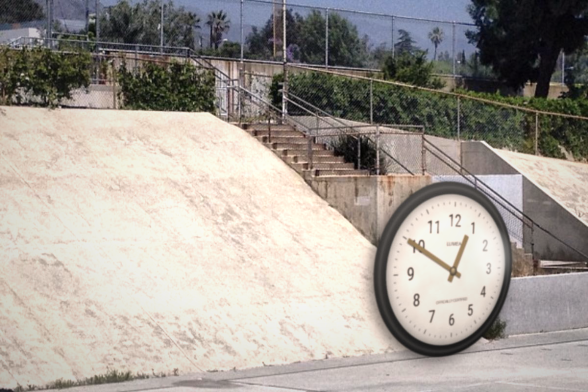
12:50
